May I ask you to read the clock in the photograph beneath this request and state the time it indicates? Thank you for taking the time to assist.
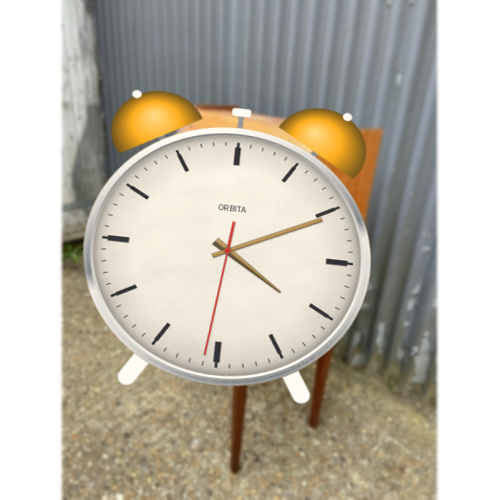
4:10:31
